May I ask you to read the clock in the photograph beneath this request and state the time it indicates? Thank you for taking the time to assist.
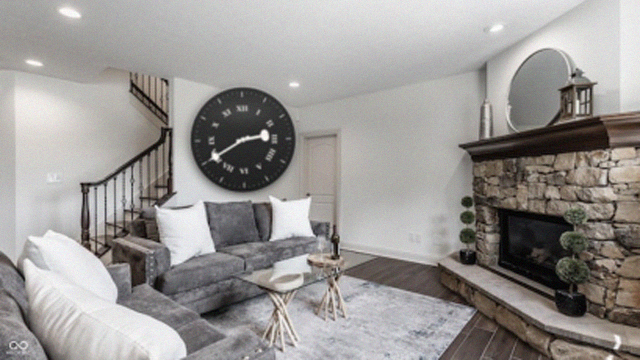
2:40
